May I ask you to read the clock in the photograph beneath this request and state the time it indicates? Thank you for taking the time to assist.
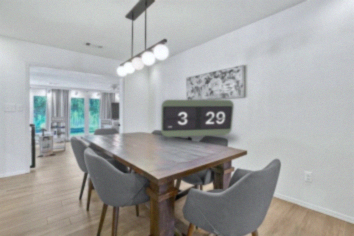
3:29
